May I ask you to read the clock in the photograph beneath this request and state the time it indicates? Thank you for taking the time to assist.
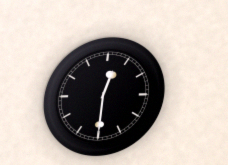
12:30
